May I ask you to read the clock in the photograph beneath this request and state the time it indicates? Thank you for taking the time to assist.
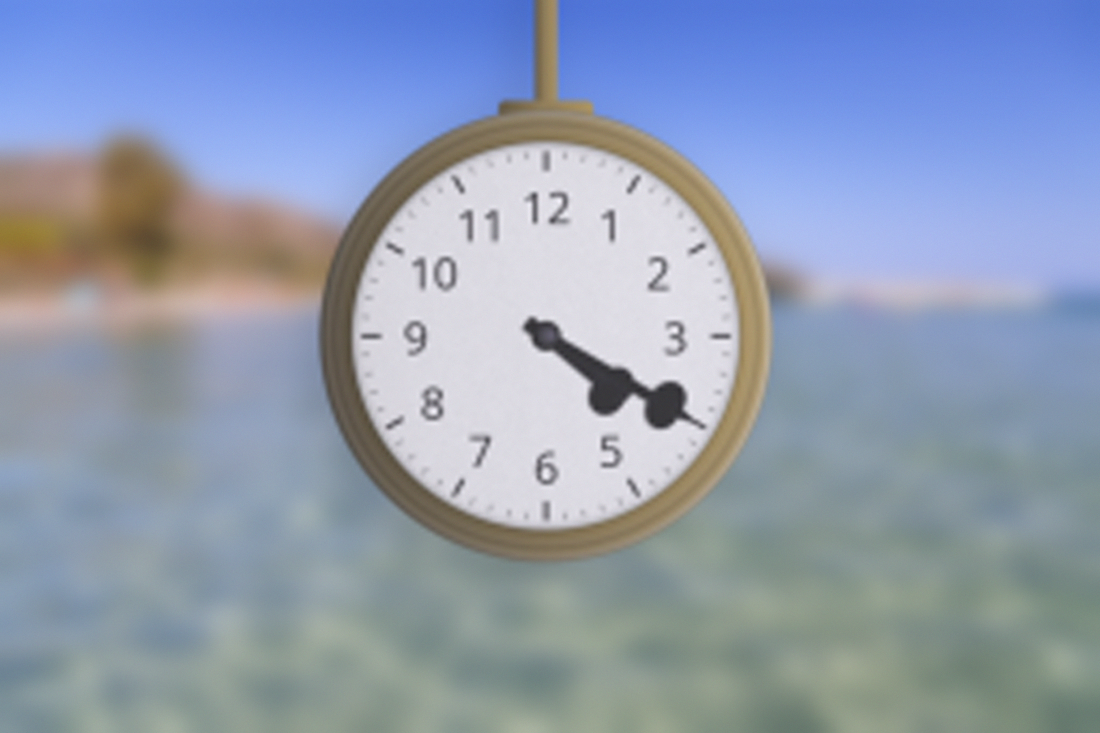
4:20
